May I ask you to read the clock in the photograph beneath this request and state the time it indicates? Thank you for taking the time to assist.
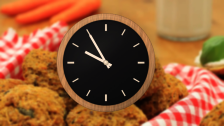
9:55
